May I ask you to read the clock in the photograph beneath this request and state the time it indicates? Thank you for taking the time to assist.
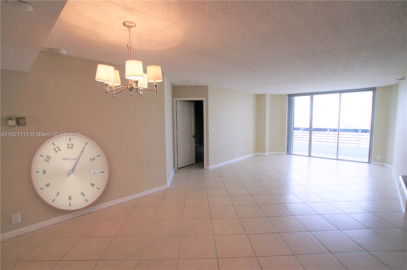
1:05
